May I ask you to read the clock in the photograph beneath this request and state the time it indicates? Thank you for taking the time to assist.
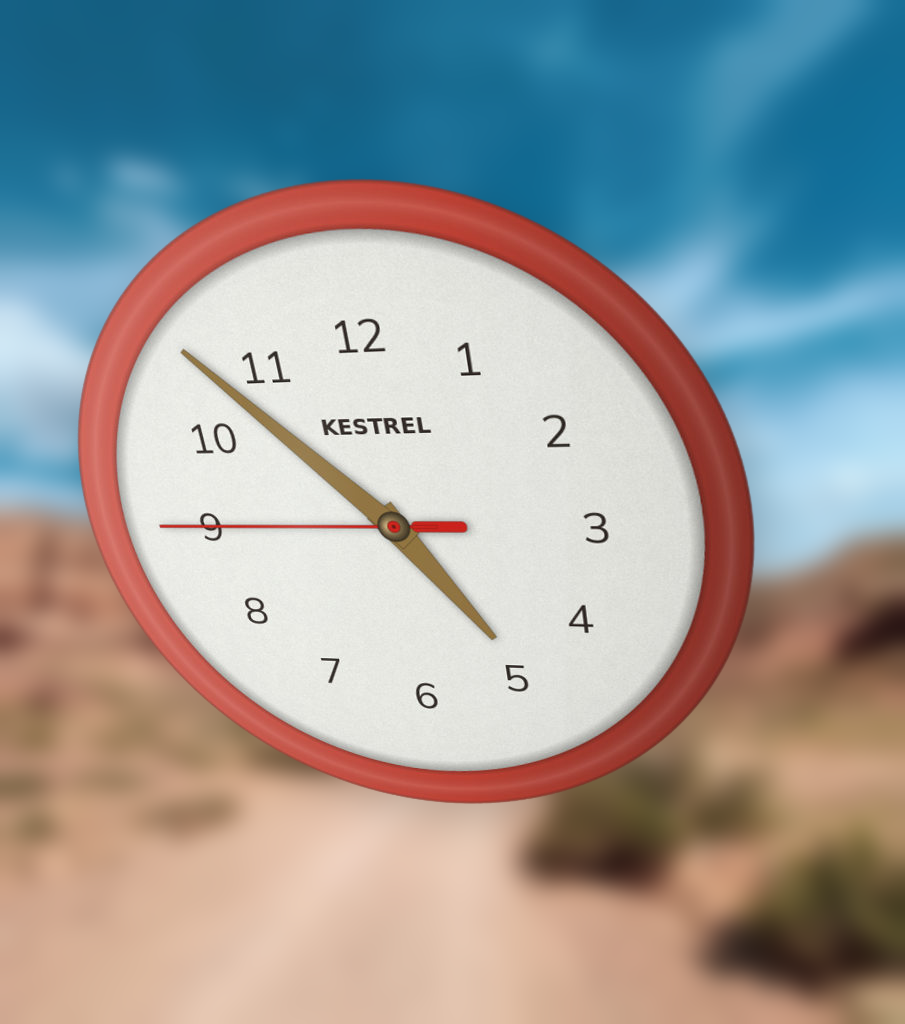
4:52:45
